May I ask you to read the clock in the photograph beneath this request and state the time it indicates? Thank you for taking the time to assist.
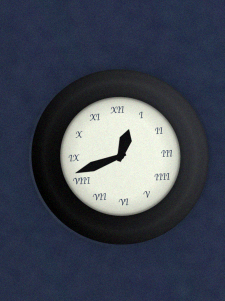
12:42
